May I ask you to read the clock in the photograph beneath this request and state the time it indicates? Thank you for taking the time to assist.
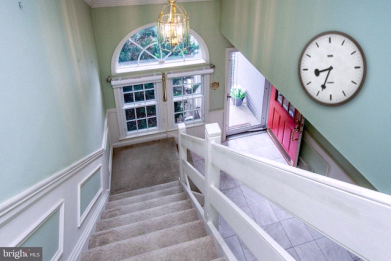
8:34
